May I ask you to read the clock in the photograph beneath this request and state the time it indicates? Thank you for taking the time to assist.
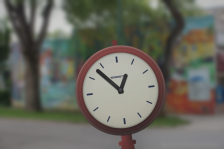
12:53
